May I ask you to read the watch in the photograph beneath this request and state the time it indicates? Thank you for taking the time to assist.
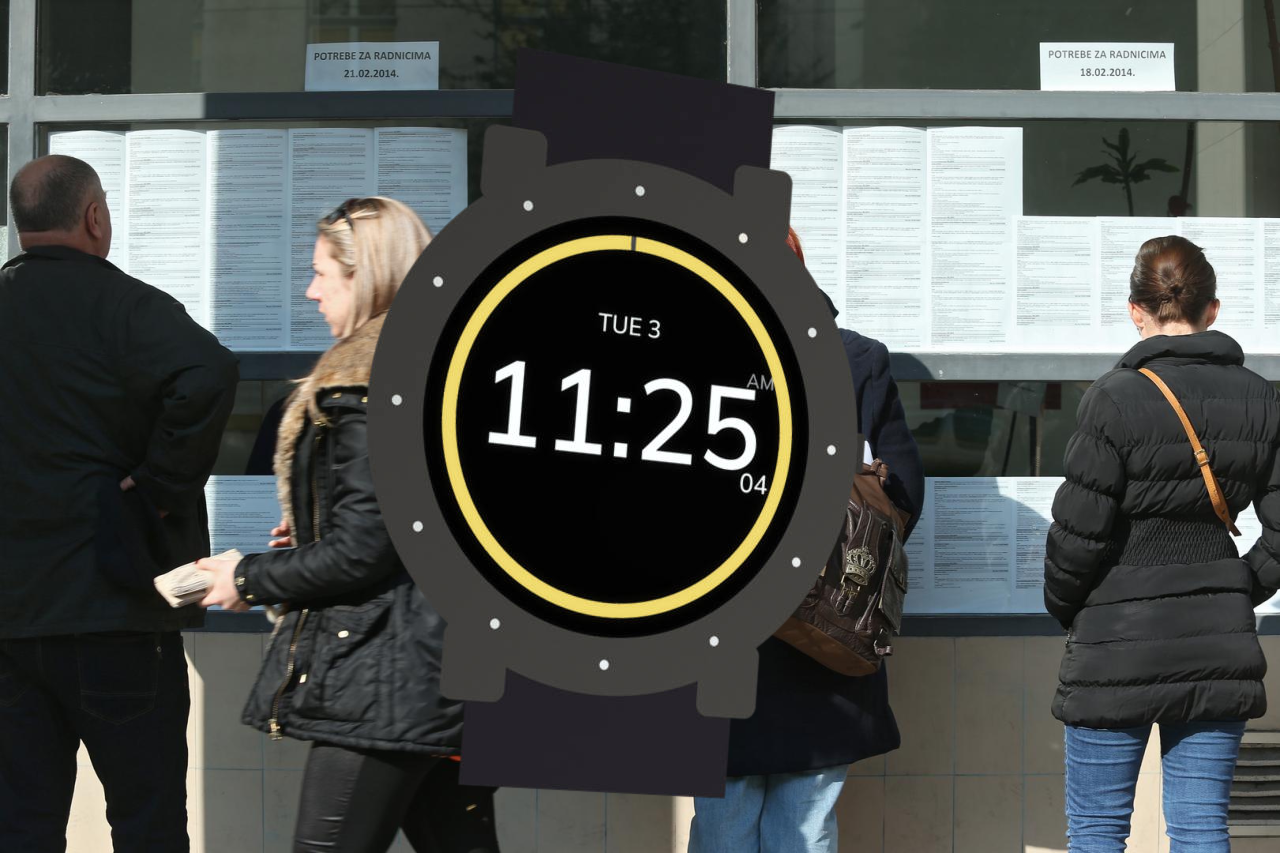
11:25:04
